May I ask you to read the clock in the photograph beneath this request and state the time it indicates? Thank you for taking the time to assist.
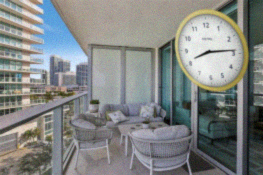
8:14
